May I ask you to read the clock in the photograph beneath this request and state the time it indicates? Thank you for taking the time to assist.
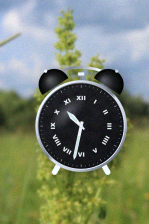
10:32
